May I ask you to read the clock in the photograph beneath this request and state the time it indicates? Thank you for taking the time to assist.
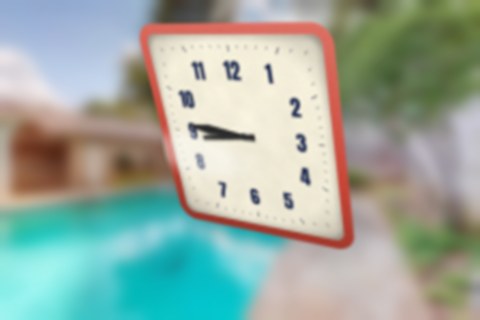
8:46
